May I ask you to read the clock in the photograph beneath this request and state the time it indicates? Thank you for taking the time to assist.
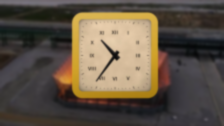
10:36
